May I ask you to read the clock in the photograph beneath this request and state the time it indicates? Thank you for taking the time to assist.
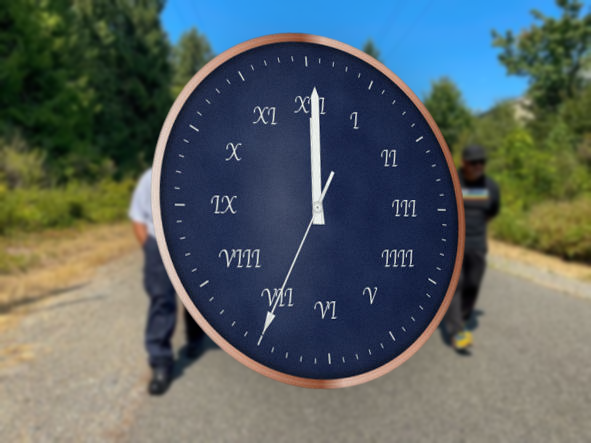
12:00:35
